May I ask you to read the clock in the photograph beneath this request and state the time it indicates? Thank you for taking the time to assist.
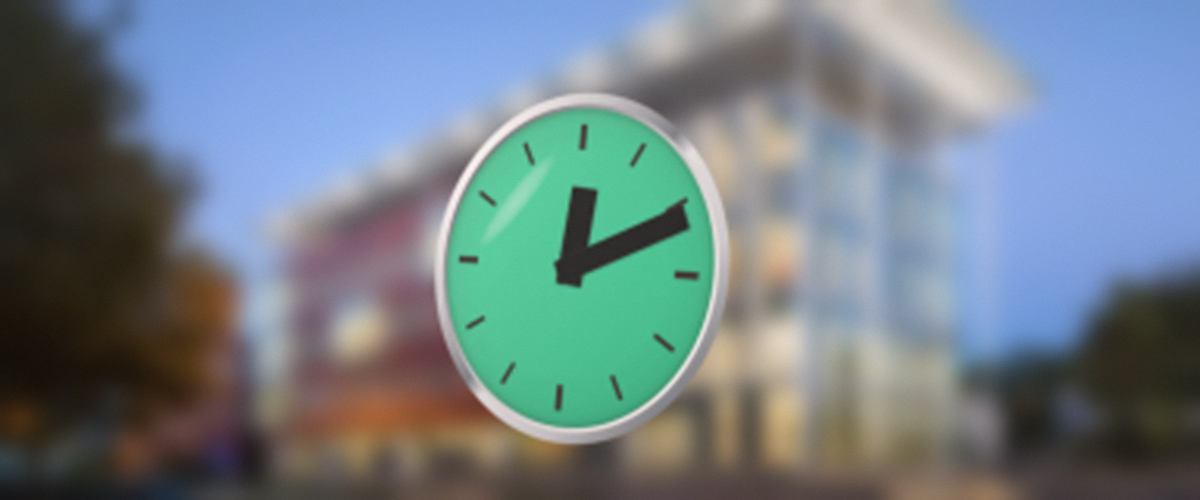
12:11
